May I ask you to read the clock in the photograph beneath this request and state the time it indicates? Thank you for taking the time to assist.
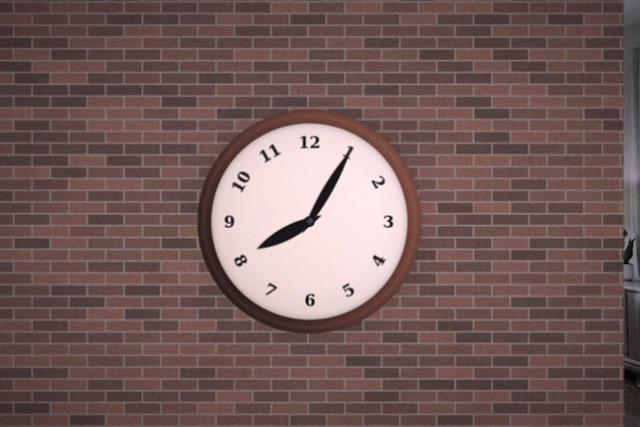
8:05
